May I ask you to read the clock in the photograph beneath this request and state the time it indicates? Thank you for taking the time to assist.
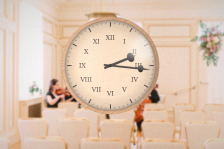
2:16
